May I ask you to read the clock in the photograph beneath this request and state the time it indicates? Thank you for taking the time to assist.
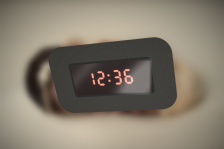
12:36
